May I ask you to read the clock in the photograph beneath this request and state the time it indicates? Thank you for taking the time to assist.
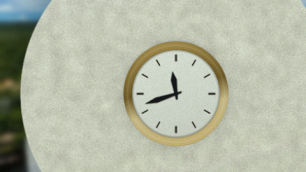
11:42
